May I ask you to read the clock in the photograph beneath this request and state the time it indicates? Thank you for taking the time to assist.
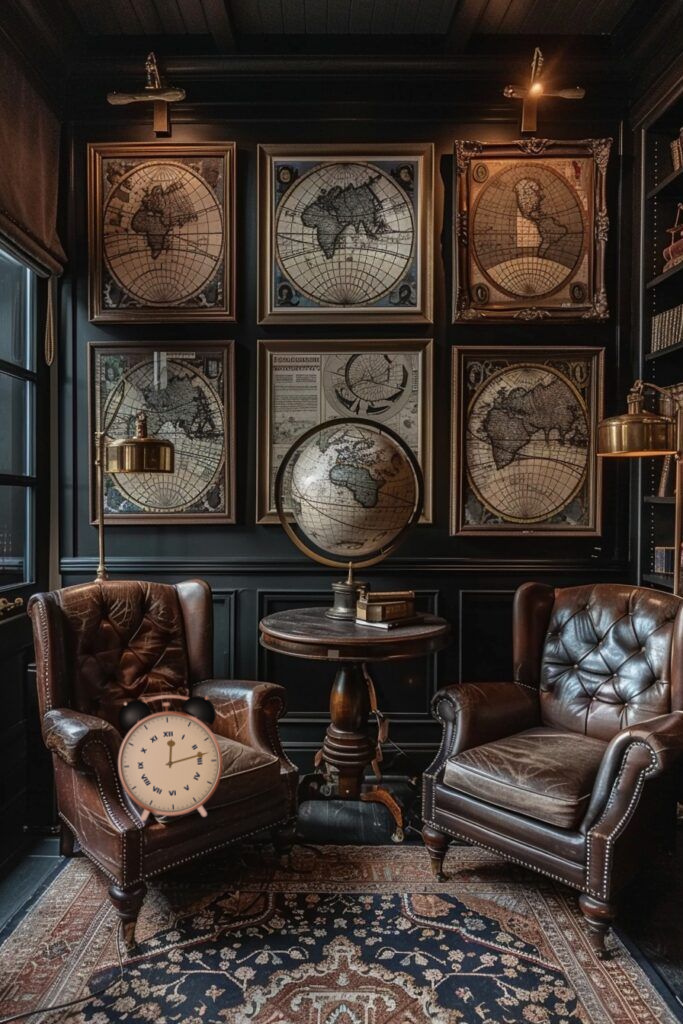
12:13
